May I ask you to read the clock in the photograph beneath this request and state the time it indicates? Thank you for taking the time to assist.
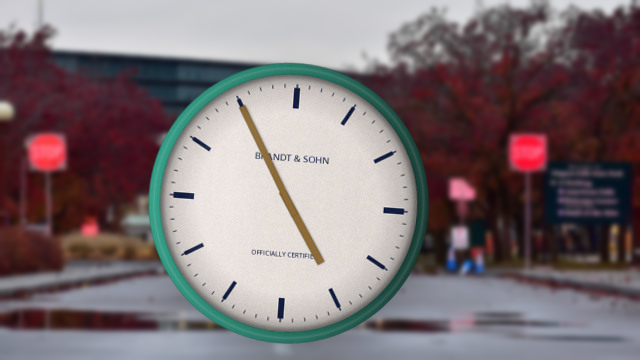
4:55
